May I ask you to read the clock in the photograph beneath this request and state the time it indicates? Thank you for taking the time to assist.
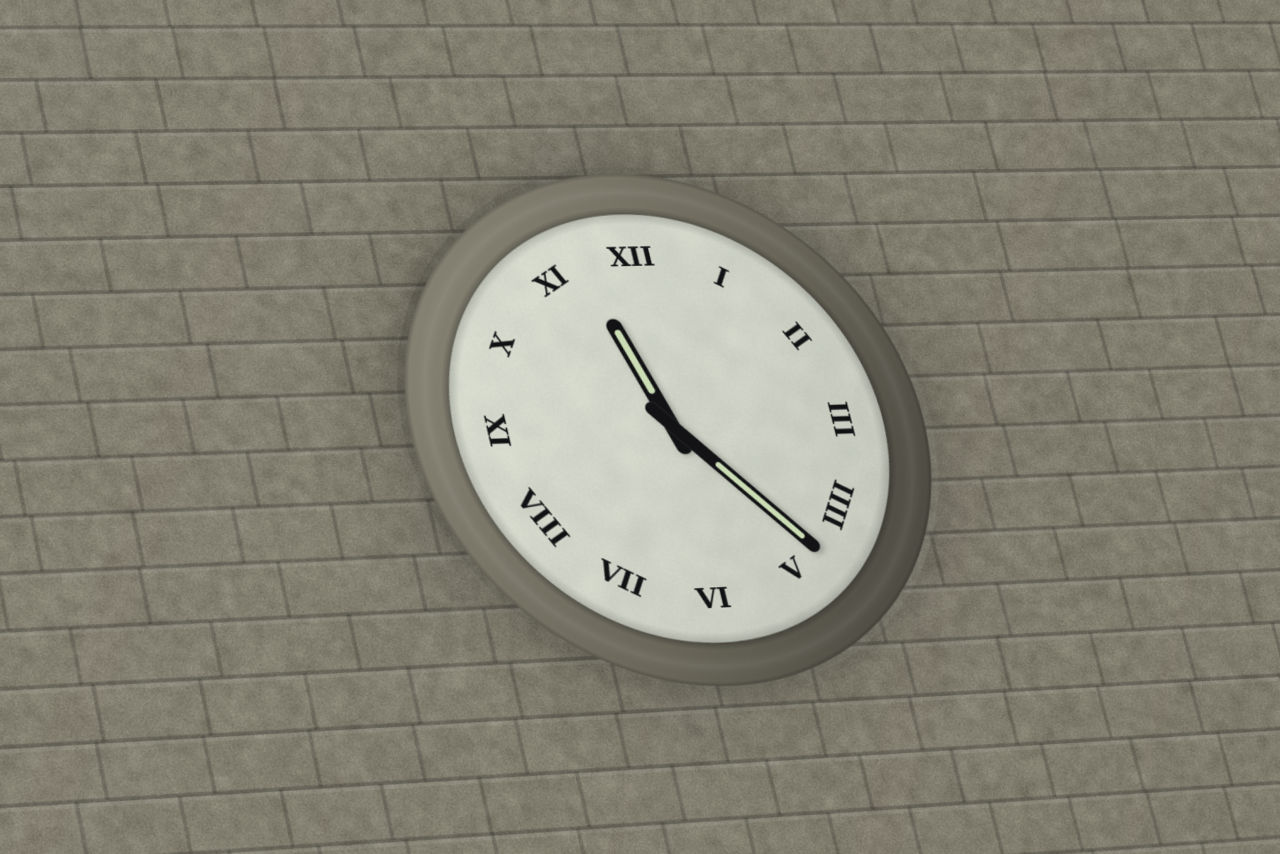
11:23
